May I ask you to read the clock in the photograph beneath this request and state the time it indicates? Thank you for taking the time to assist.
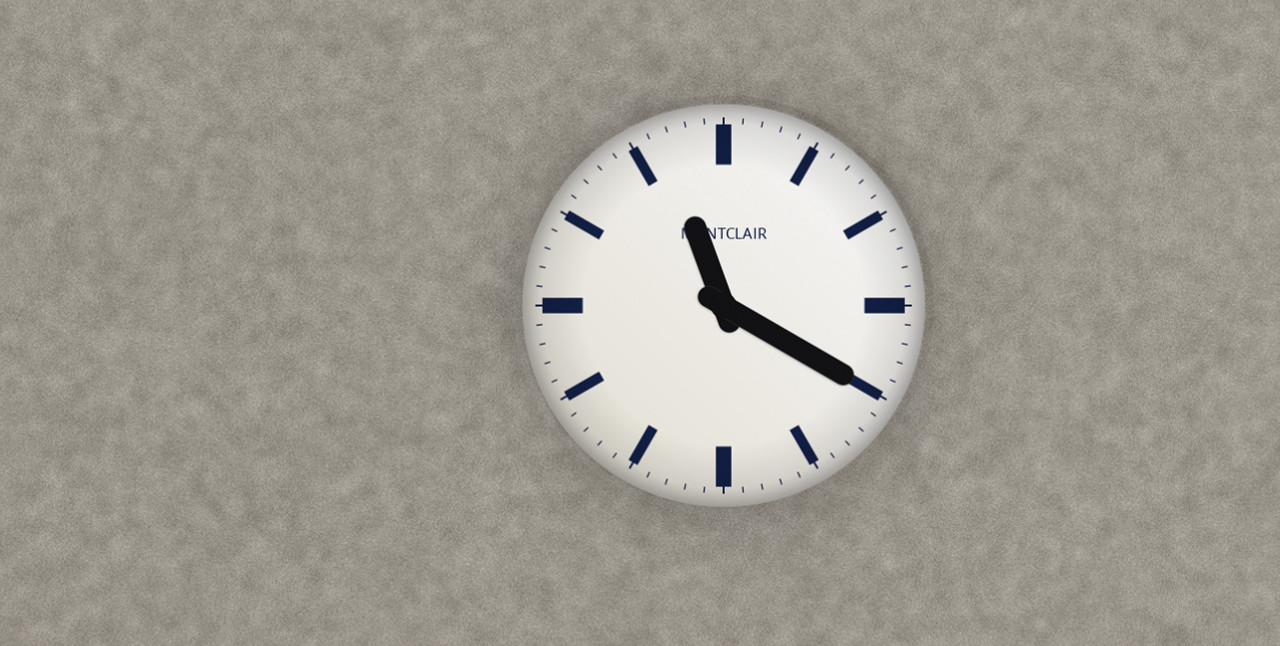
11:20
